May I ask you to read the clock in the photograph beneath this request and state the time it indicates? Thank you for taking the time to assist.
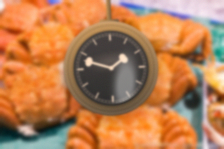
1:48
